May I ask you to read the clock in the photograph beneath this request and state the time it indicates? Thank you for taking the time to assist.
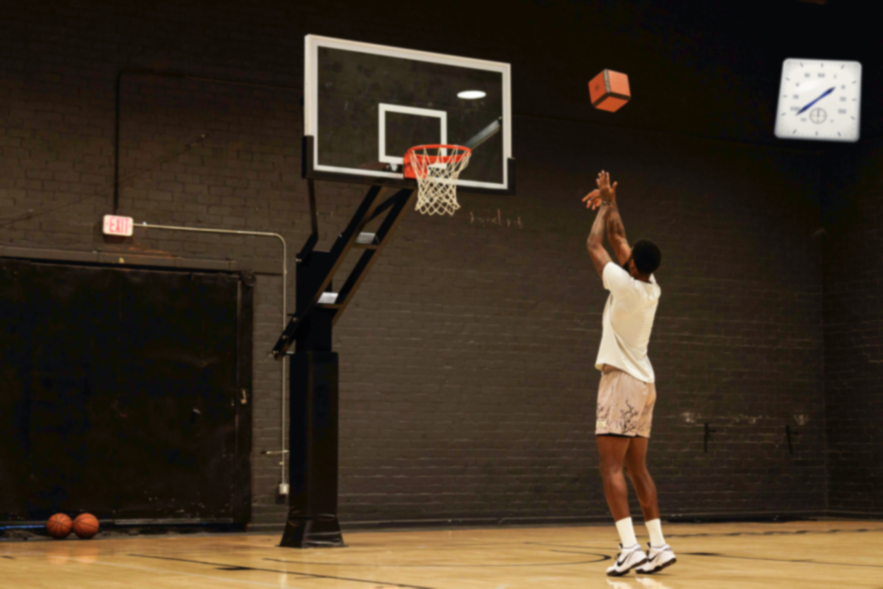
1:38
